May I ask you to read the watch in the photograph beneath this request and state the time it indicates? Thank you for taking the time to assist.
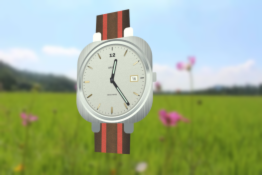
12:24
